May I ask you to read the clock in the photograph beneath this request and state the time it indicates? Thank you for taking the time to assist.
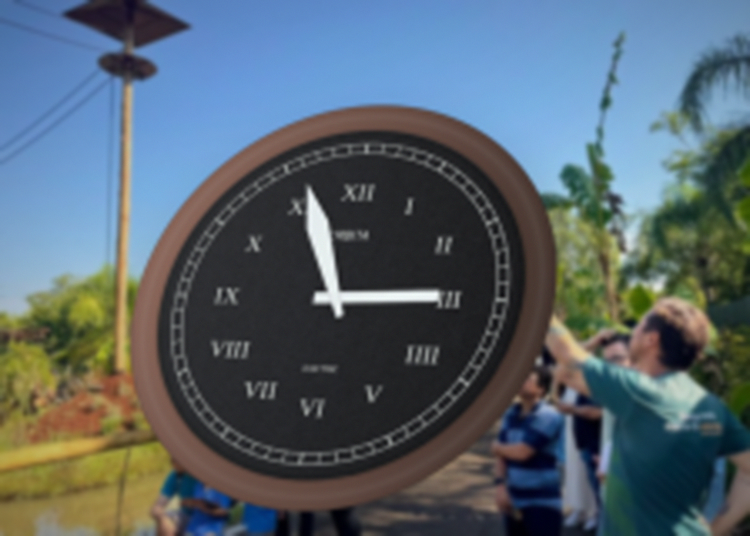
2:56
